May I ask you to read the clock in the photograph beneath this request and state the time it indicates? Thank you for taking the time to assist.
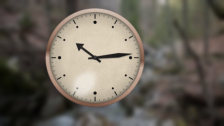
10:14
